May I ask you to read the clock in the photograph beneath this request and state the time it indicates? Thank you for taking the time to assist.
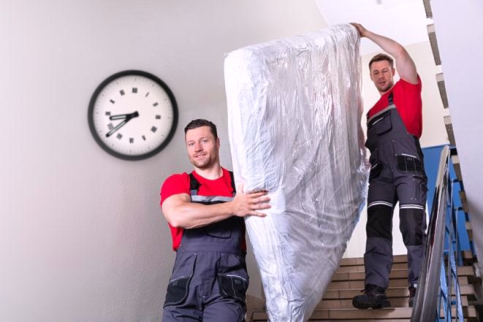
8:38
